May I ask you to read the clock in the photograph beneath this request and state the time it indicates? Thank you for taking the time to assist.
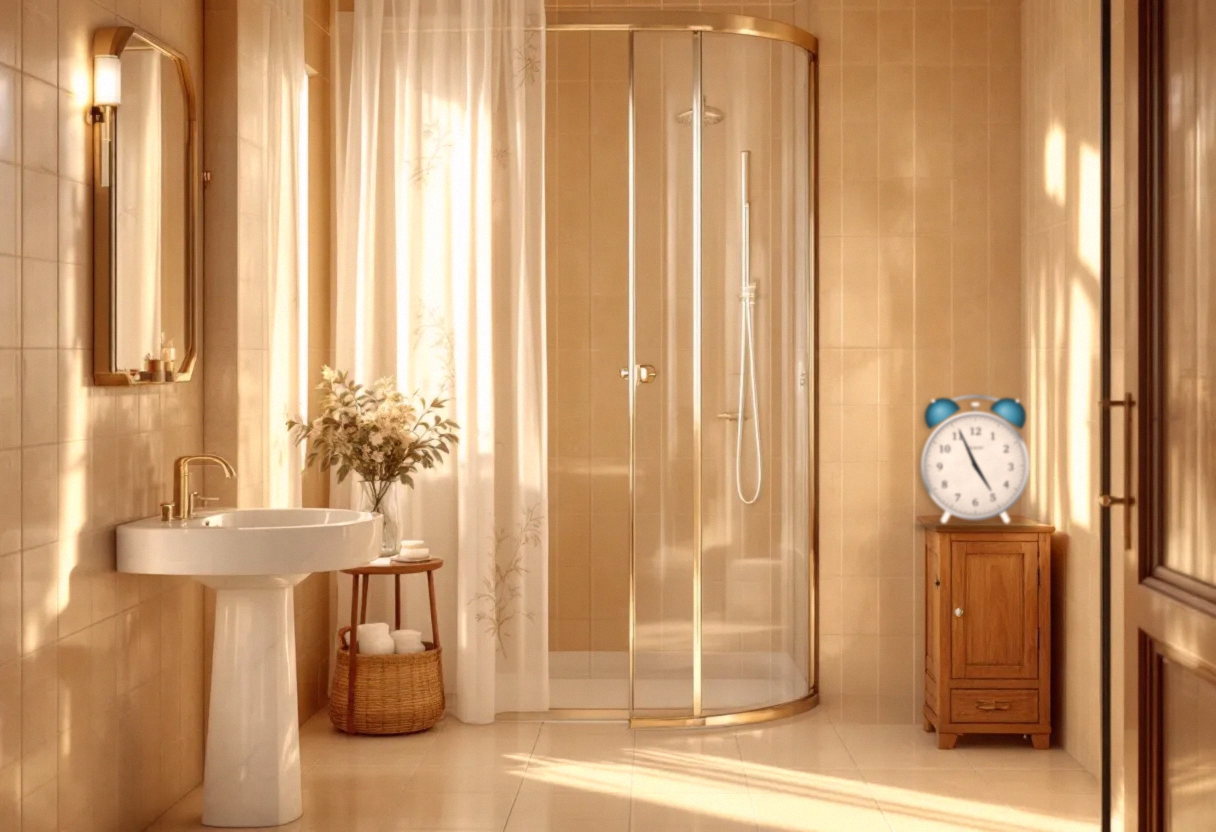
4:56
